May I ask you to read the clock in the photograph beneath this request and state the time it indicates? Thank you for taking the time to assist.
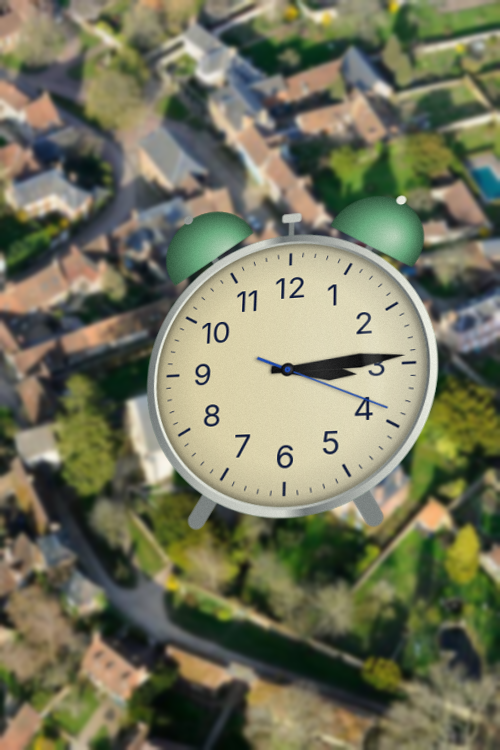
3:14:19
